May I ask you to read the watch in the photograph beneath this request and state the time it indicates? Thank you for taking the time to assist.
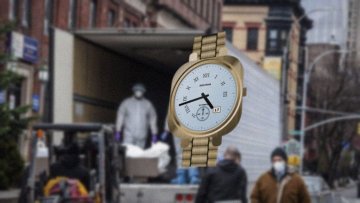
4:43
